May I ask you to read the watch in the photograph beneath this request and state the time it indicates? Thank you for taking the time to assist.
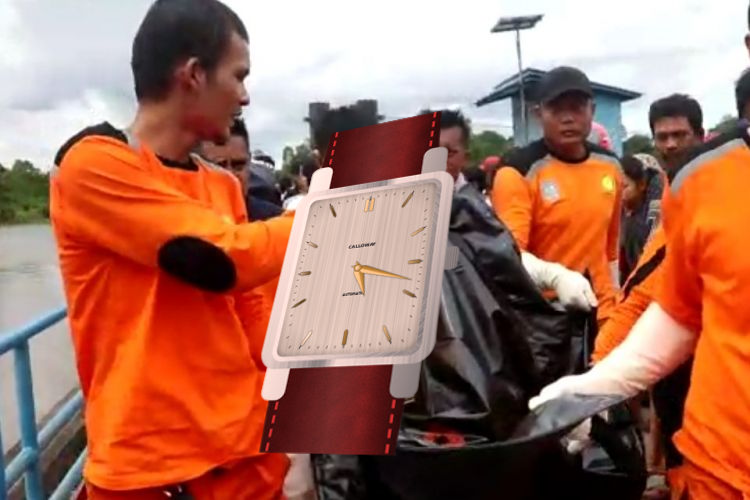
5:18
